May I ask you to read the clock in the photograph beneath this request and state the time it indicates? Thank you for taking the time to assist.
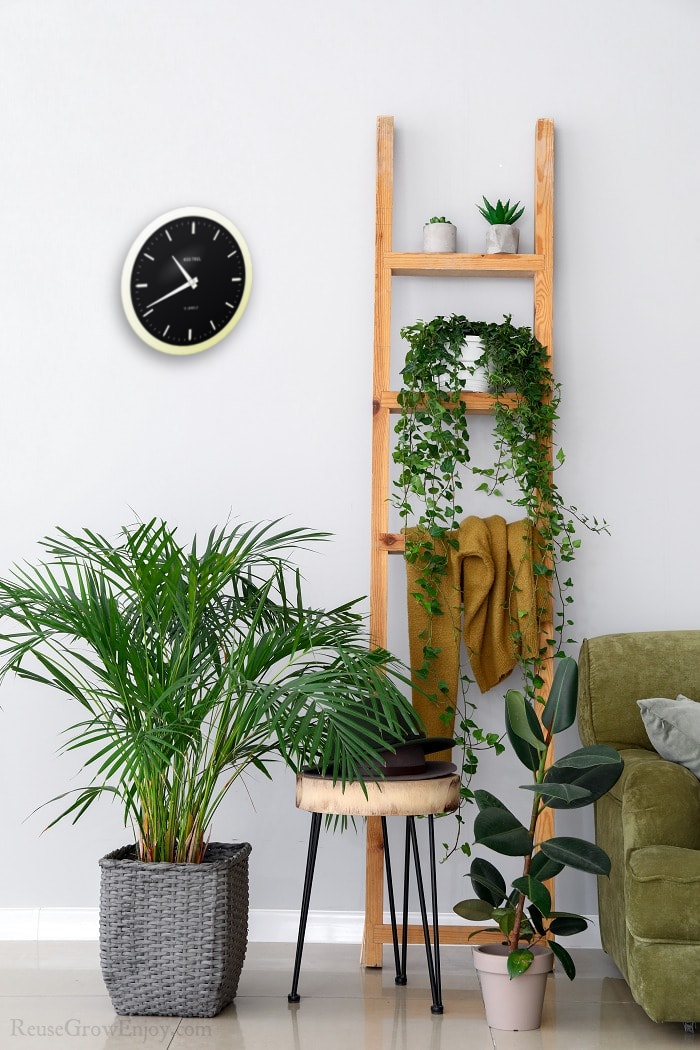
10:41
